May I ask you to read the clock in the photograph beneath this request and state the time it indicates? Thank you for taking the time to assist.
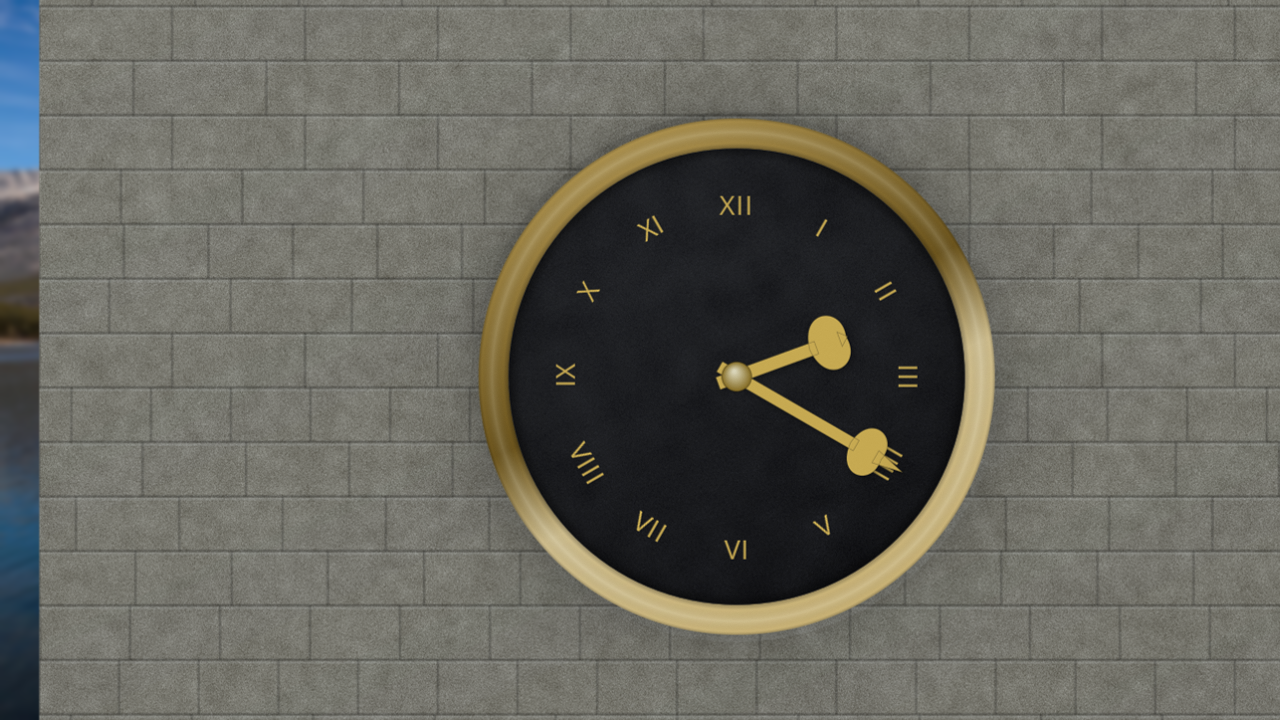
2:20
